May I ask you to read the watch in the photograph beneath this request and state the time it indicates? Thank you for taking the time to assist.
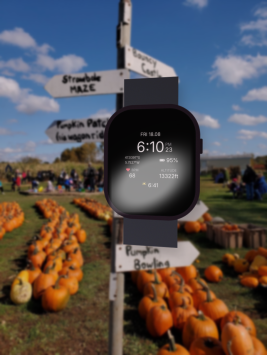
6:10
